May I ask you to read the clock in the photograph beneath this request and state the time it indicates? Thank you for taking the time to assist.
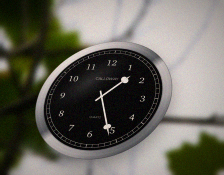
1:26
